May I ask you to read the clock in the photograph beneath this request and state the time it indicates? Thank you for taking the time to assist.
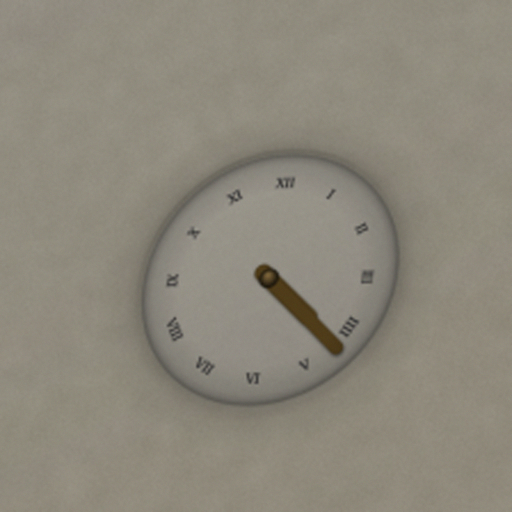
4:22
